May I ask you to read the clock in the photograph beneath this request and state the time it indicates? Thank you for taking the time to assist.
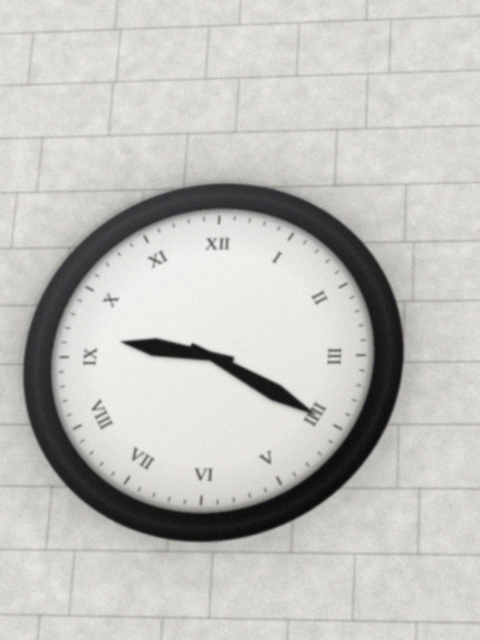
9:20
